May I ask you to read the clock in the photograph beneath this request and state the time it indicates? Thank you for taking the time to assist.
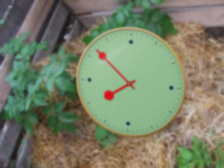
7:52
